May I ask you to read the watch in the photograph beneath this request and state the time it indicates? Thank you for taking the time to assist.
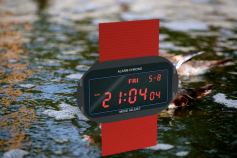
21:04:04
